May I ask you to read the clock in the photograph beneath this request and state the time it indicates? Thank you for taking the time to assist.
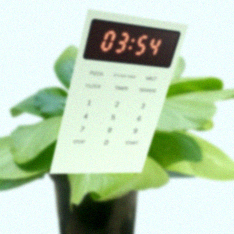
3:54
